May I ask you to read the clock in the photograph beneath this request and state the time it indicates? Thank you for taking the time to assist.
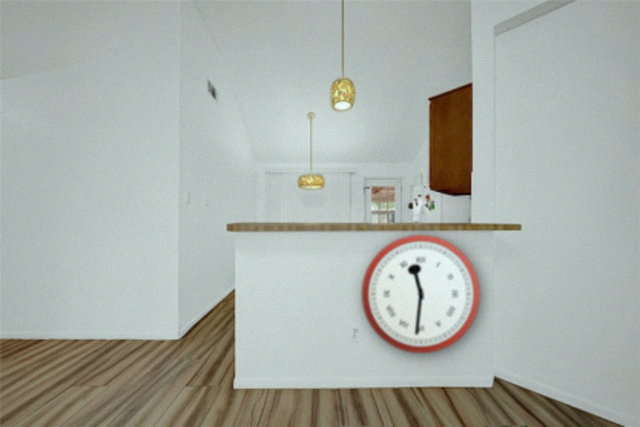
11:31
